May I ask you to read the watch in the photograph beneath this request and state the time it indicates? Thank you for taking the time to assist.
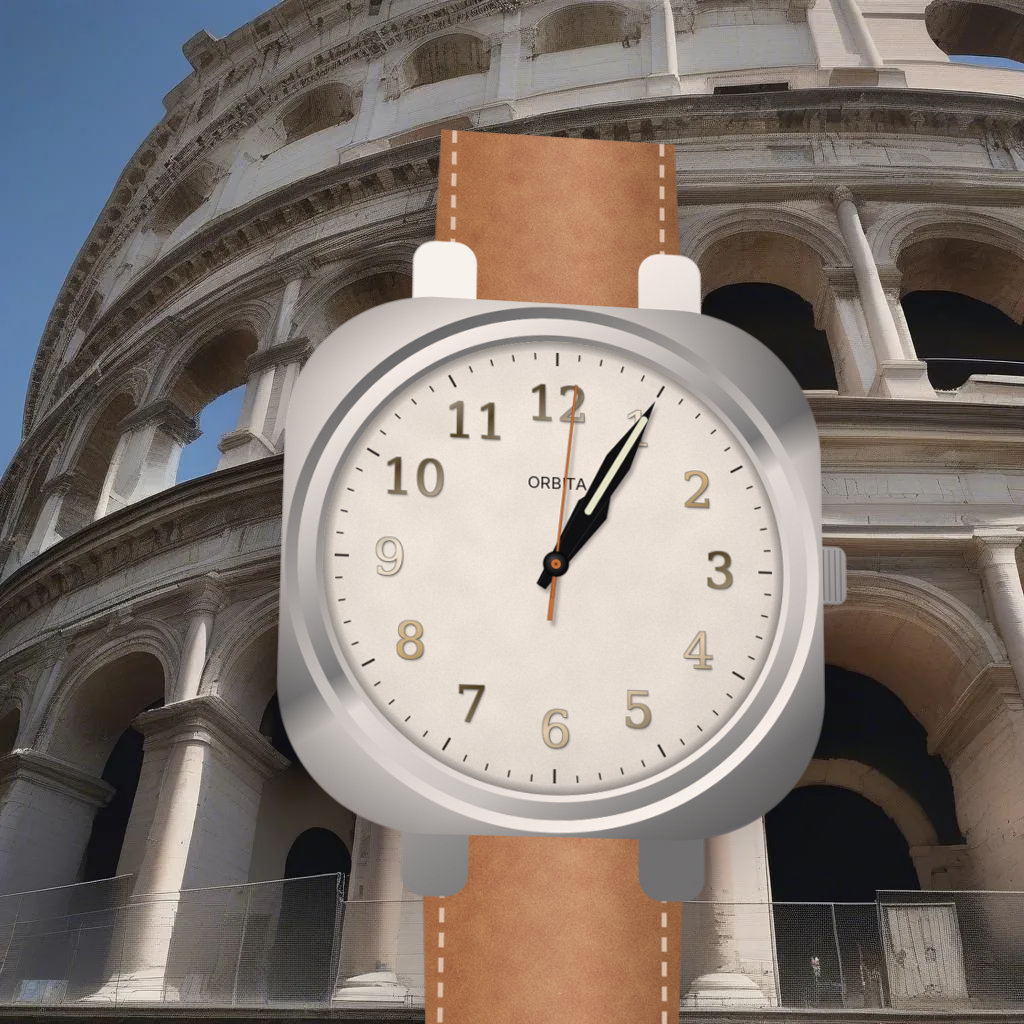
1:05:01
